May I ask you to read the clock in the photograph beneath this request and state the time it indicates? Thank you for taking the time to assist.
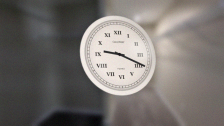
9:19
